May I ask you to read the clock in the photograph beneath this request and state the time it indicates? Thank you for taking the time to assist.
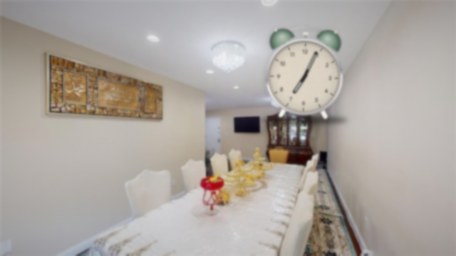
7:04
